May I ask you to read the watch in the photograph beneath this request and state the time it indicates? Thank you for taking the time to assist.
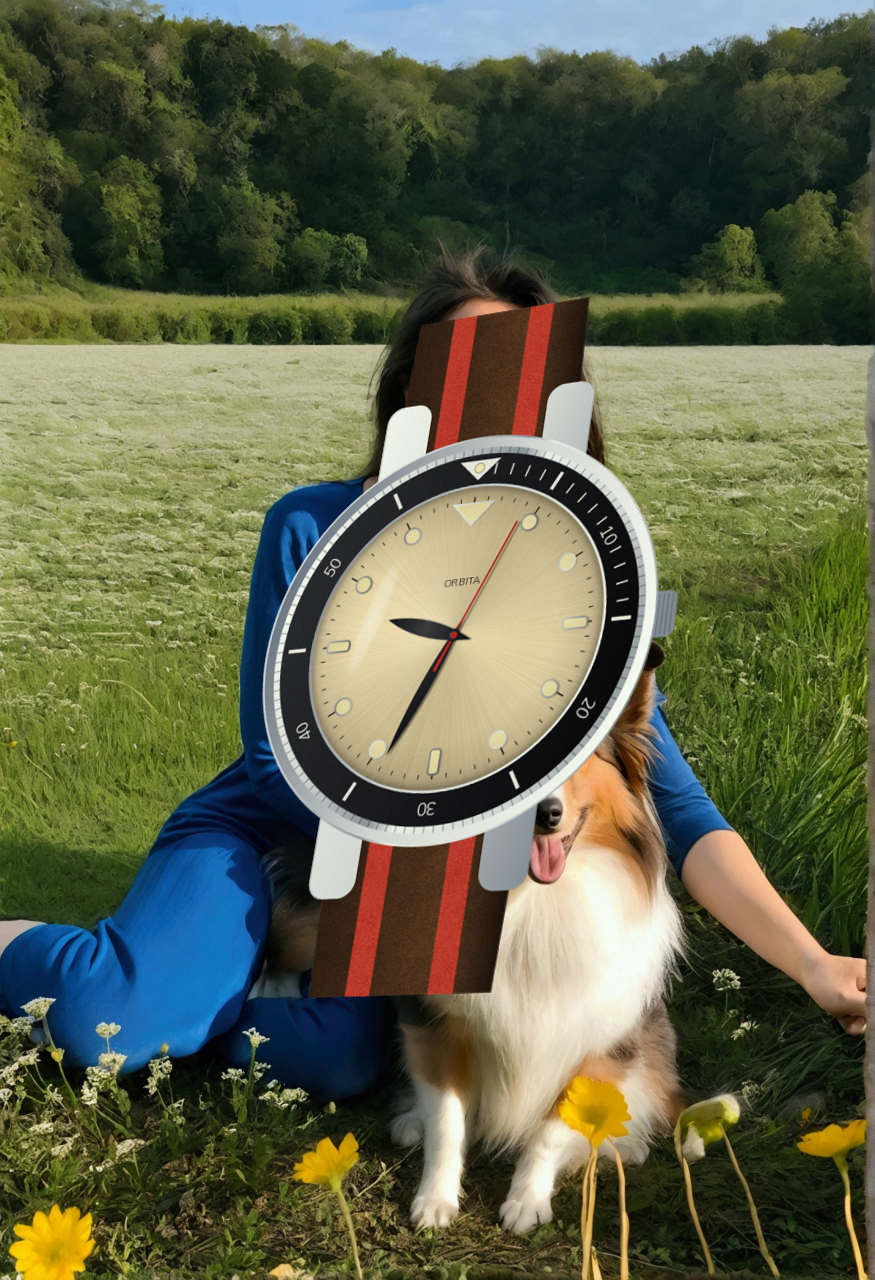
9:34:04
